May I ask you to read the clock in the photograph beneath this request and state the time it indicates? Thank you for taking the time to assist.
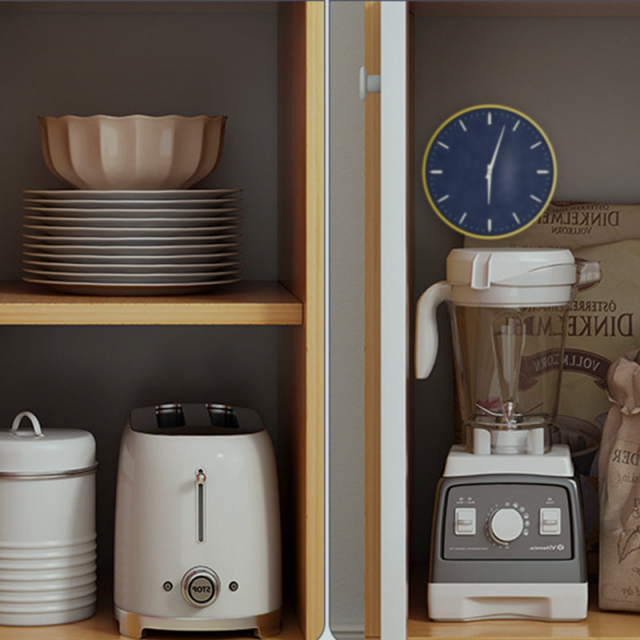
6:03
